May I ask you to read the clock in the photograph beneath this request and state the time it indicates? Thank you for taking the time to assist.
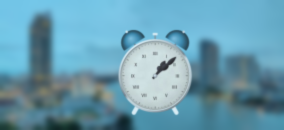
1:08
